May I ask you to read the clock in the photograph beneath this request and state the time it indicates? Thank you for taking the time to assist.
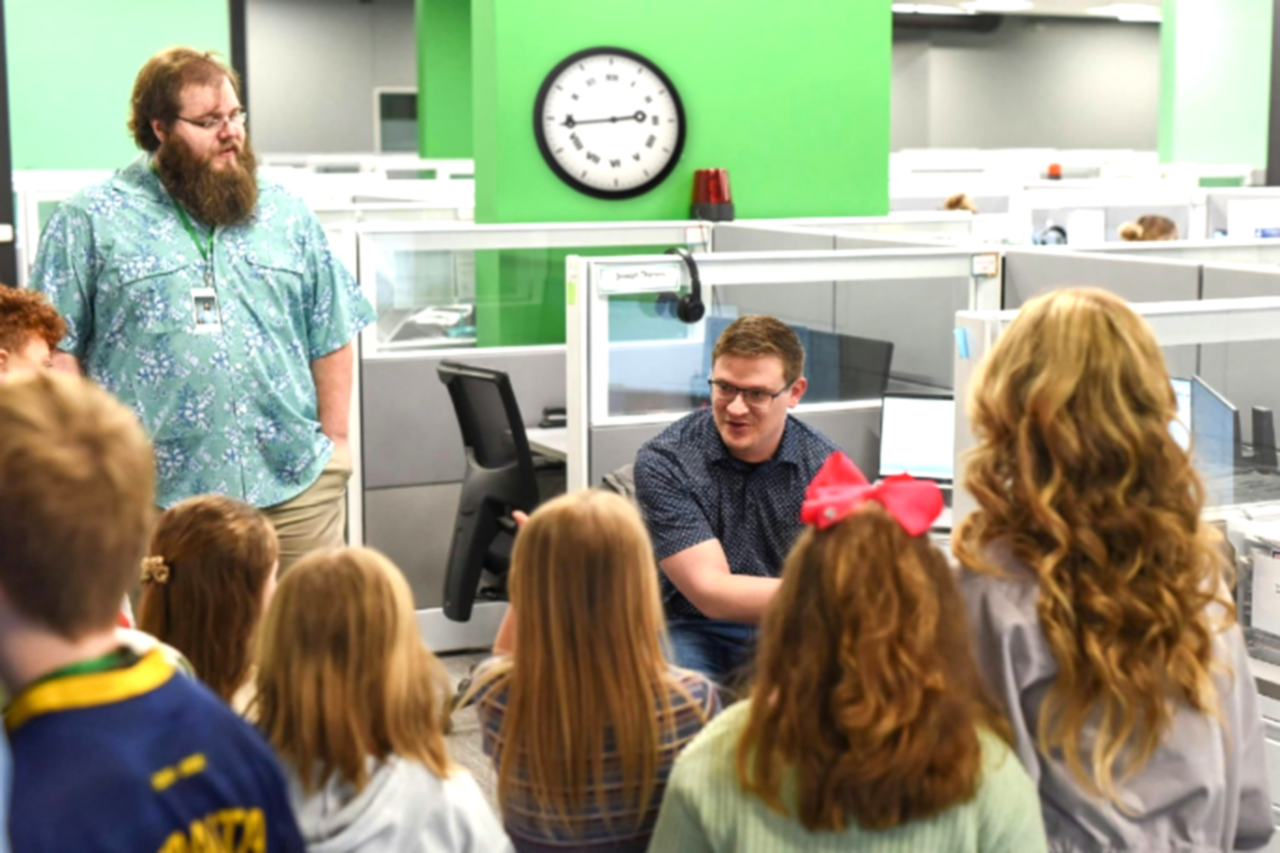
2:44
